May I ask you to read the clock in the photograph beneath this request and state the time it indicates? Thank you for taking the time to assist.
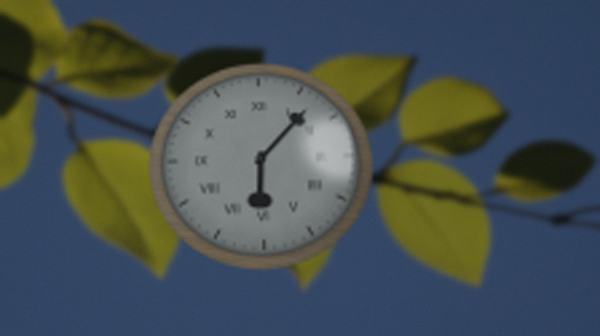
6:07
